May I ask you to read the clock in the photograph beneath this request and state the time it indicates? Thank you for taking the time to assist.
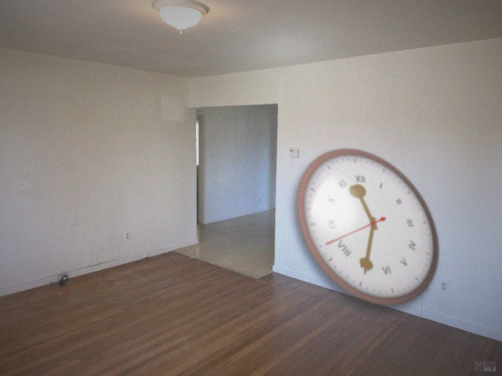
11:34:42
